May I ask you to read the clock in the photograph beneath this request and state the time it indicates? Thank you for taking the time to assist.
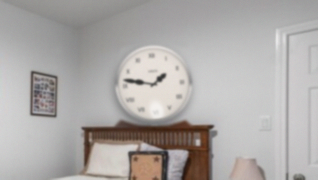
1:47
